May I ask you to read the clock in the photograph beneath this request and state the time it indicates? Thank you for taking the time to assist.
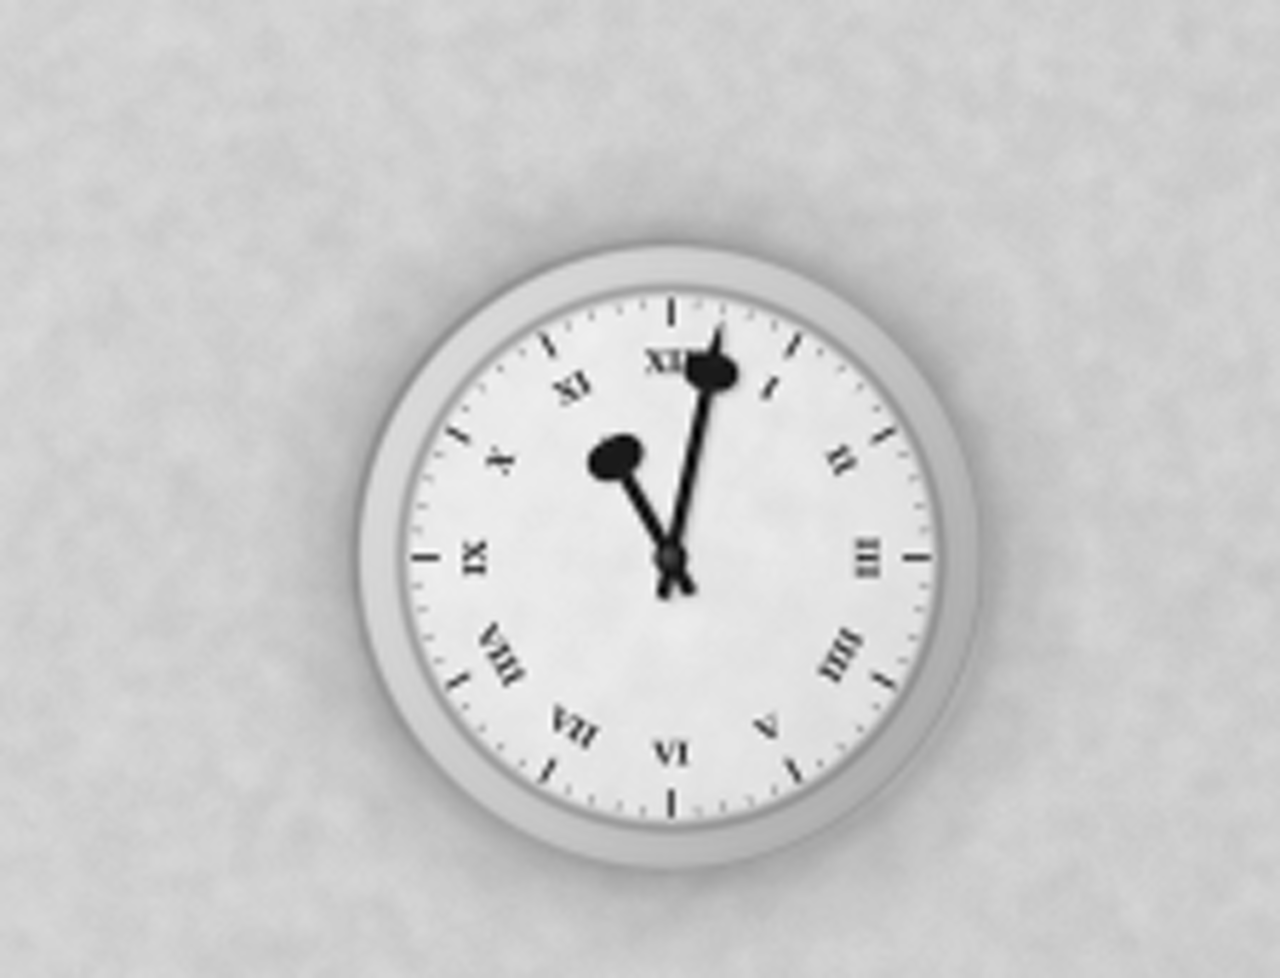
11:02
